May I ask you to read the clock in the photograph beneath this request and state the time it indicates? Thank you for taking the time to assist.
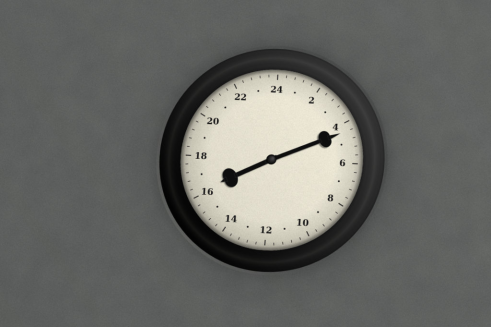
16:11
